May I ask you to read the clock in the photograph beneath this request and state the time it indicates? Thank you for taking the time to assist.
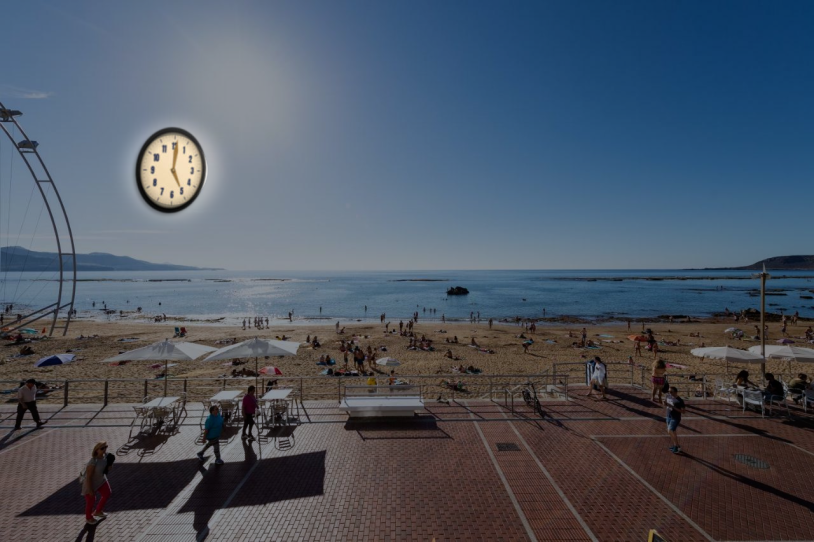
5:01
